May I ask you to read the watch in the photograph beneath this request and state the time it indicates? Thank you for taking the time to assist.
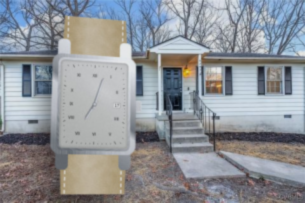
7:03
